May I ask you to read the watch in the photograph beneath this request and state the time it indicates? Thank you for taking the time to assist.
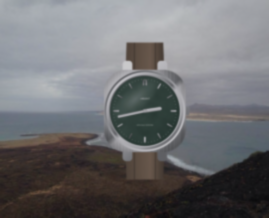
2:43
